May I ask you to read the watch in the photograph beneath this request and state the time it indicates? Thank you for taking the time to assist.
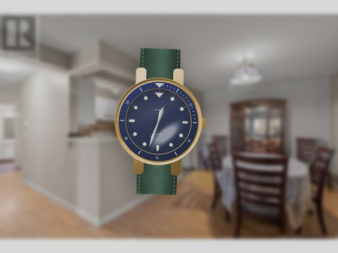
12:33
